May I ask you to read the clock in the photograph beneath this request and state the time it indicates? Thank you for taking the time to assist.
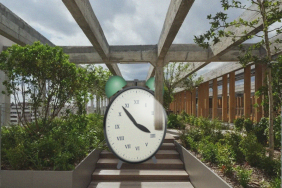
3:53
